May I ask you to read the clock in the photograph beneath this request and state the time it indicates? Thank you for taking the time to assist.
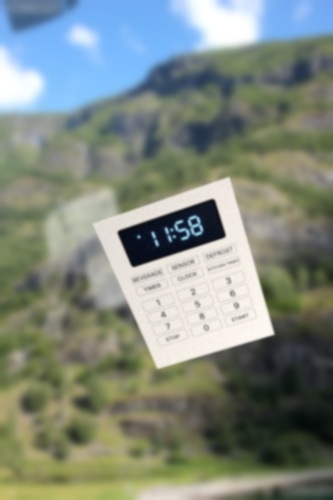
11:58
